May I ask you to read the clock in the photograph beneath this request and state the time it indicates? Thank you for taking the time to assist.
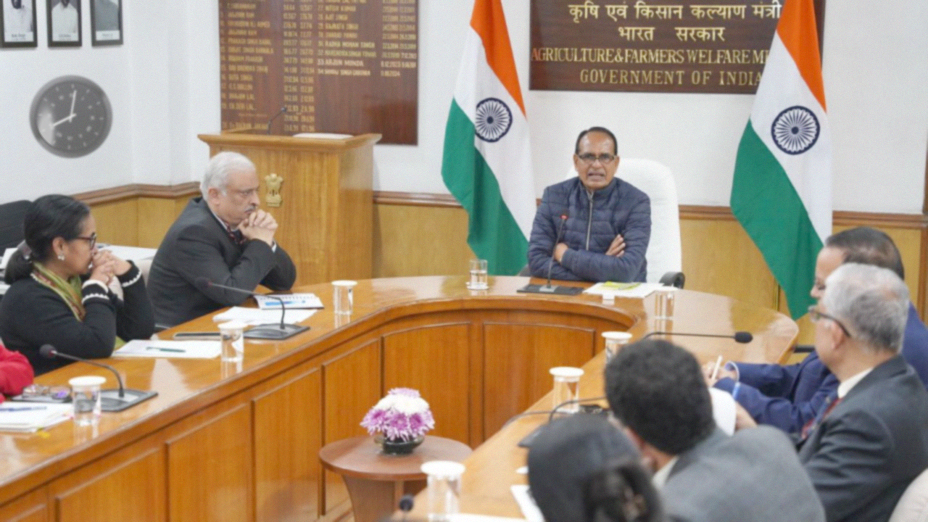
8:01
